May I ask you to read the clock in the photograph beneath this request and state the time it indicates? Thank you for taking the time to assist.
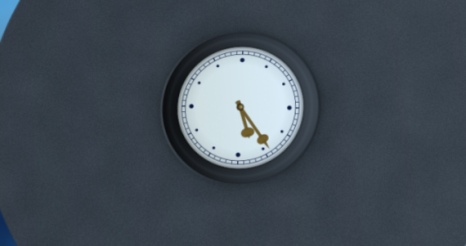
5:24
